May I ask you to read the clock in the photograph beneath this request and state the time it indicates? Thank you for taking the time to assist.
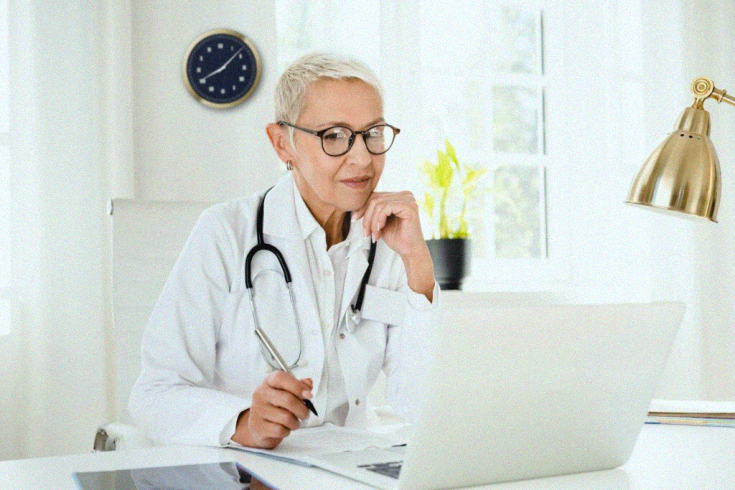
8:08
